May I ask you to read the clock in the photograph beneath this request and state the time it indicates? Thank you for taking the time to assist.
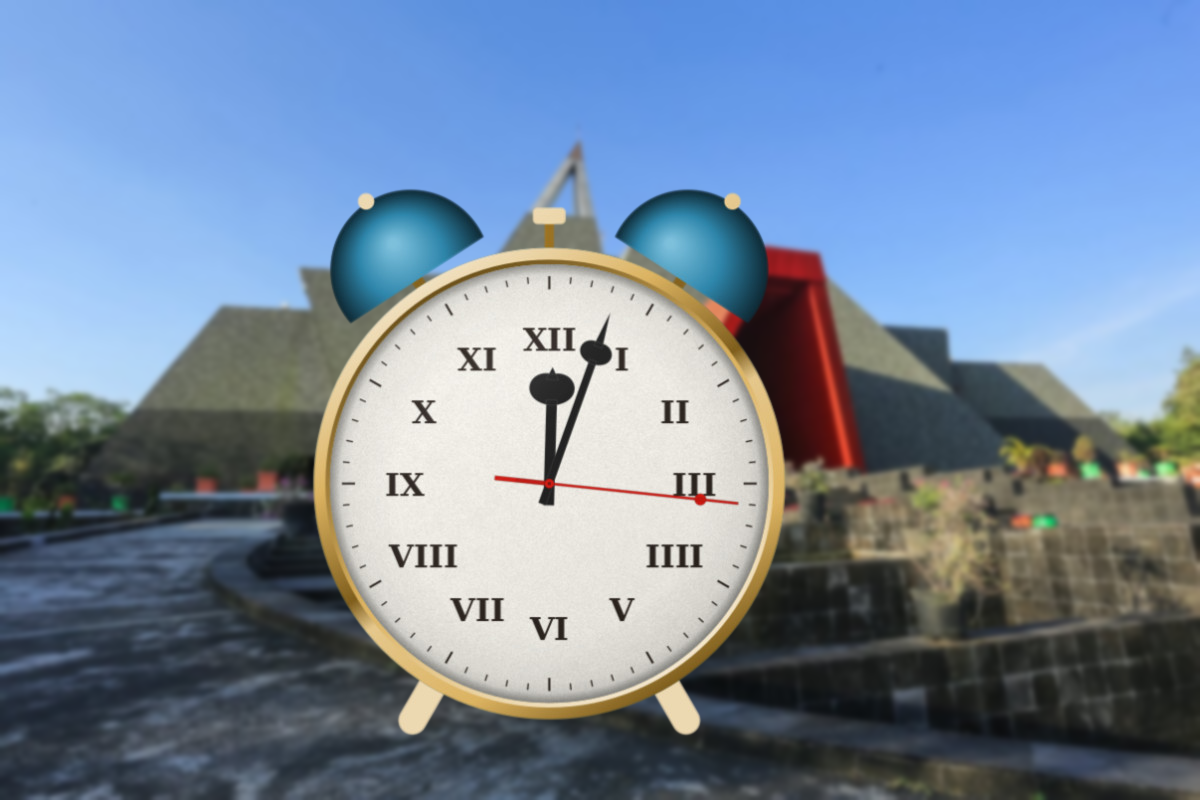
12:03:16
